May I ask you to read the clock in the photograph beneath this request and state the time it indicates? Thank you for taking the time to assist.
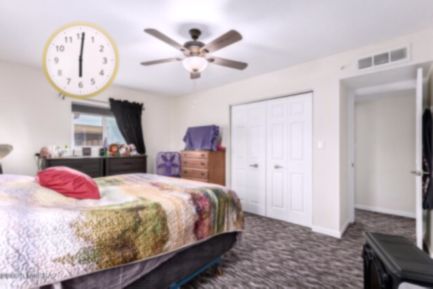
6:01
